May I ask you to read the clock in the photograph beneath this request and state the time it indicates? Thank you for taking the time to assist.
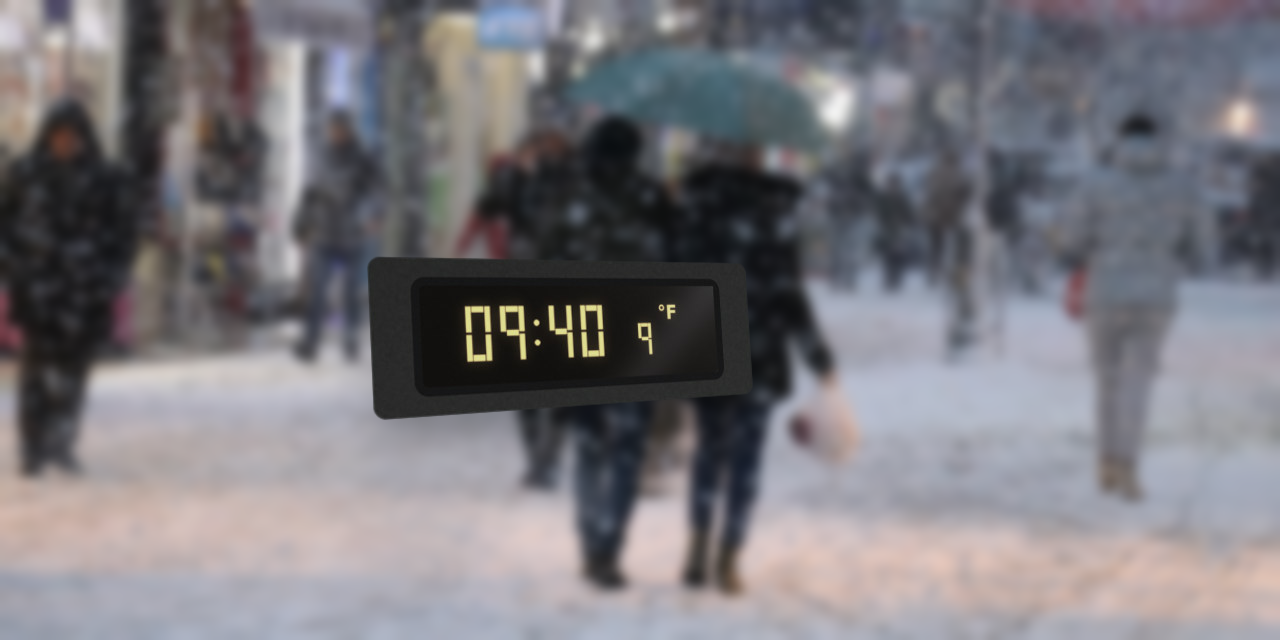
9:40
